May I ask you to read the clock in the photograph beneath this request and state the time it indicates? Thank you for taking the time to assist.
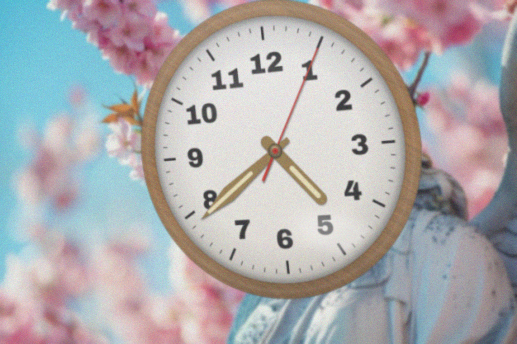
4:39:05
